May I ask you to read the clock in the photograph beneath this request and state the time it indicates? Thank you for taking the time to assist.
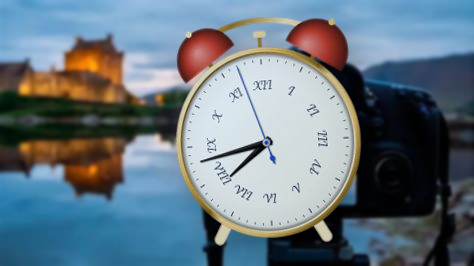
7:42:57
